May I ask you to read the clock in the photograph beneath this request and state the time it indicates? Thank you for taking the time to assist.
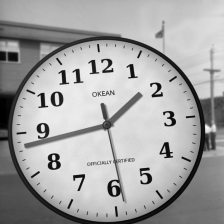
1:43:29
